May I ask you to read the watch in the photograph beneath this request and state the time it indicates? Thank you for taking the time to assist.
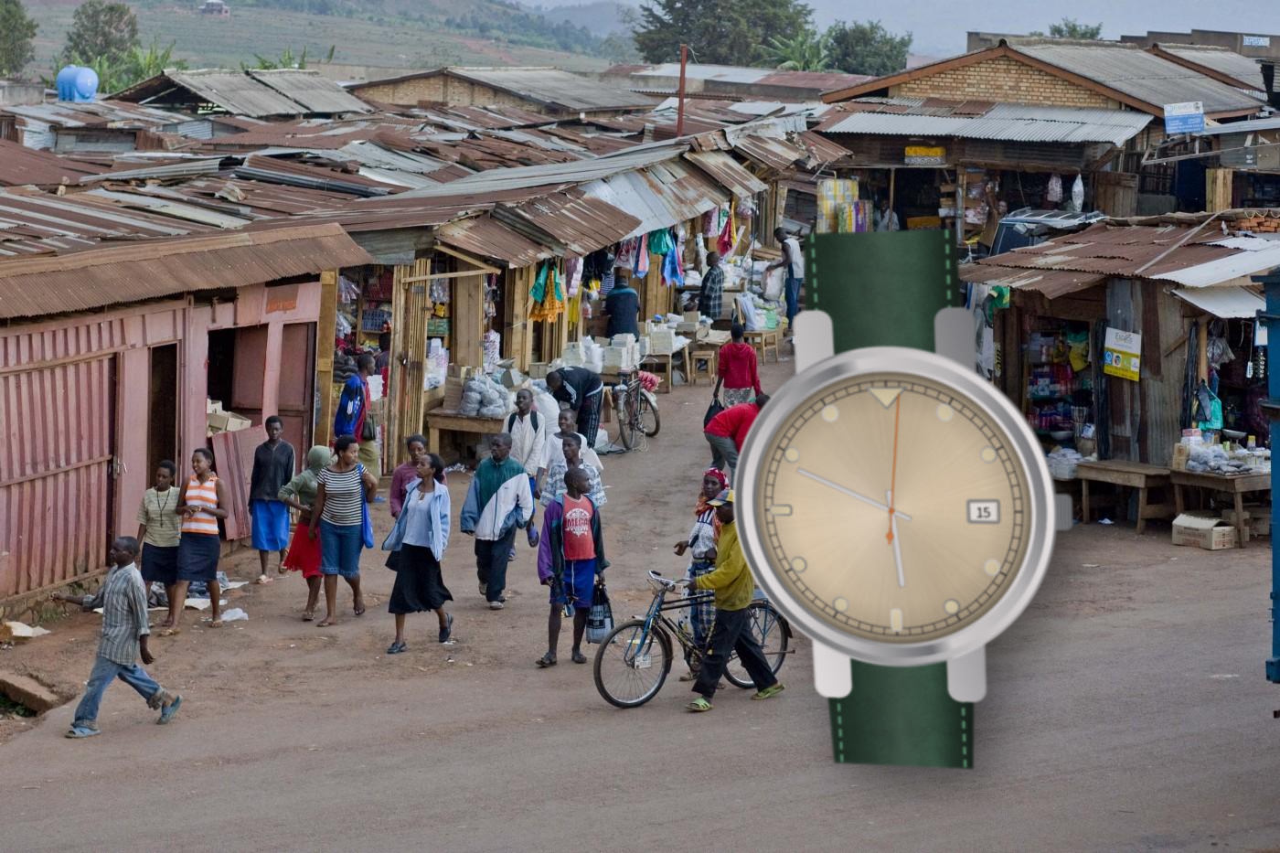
5:49:01
